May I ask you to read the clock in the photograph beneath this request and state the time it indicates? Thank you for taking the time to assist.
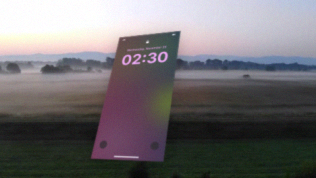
2:30
